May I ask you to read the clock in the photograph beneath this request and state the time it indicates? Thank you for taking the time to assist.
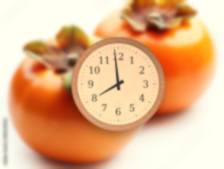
7:59
